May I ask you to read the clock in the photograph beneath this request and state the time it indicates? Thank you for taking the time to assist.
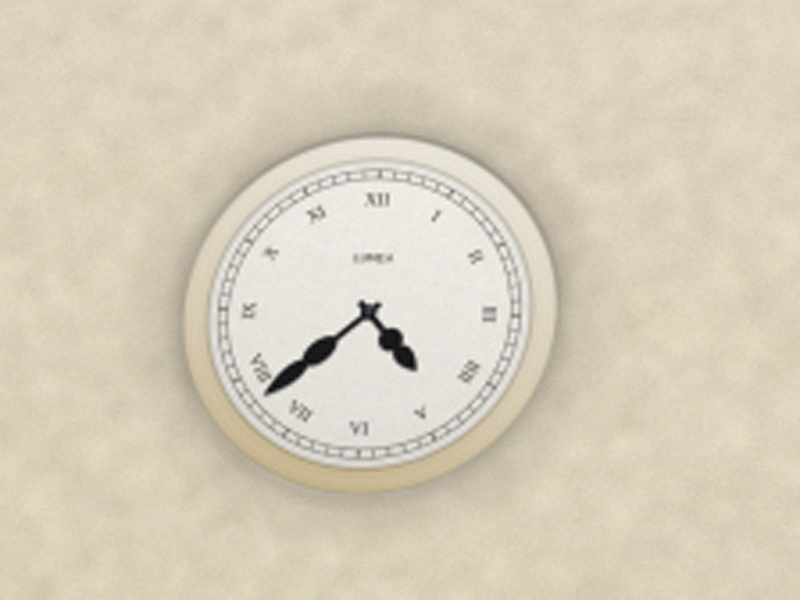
4:38
